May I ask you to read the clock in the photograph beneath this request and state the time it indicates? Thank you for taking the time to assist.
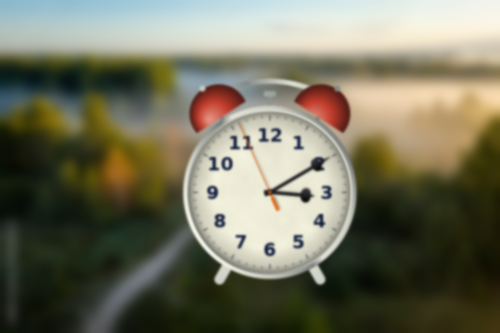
3:09:56
